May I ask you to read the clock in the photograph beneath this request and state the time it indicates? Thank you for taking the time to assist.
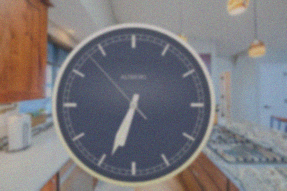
6:33:53
